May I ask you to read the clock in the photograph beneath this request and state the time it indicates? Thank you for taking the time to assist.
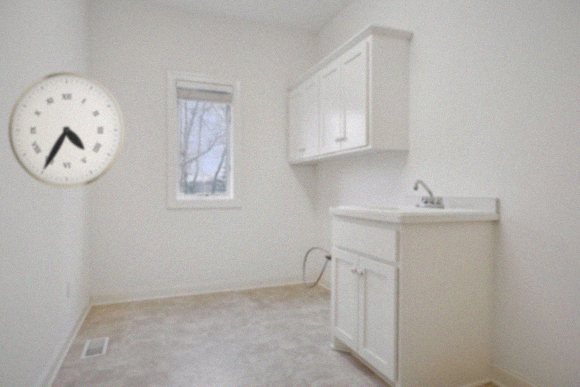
4:35
